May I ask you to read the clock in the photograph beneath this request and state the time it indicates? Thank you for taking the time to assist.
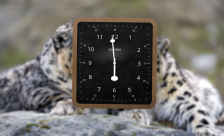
5:59
